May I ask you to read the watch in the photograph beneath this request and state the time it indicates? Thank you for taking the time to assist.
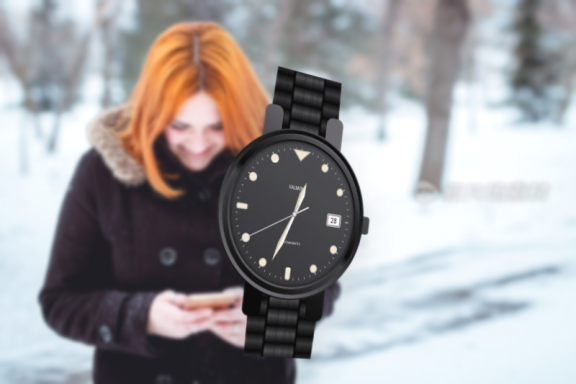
12:33:40
